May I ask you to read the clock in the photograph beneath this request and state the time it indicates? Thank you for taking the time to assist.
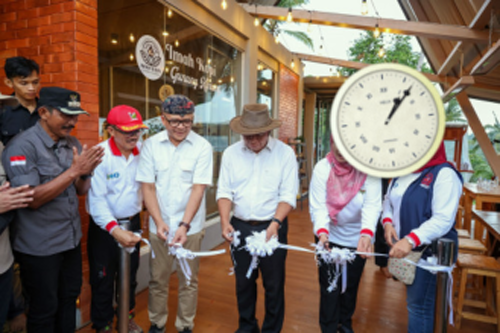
1:07
